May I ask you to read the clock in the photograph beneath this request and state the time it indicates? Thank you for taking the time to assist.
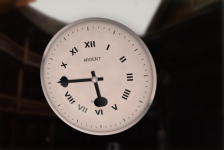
5:45
